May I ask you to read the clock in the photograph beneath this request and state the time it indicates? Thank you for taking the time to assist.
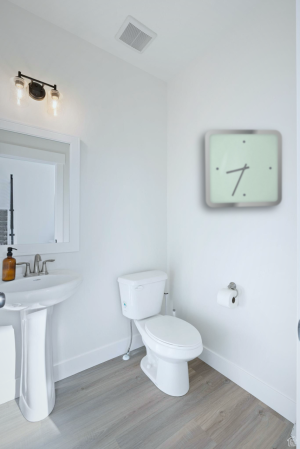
8:34
